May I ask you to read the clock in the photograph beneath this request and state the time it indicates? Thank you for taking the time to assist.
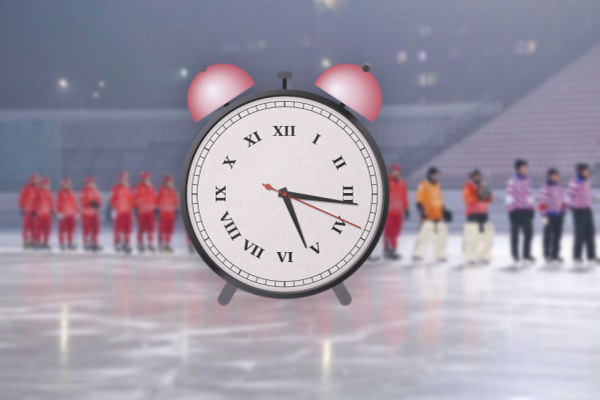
5:16:19
